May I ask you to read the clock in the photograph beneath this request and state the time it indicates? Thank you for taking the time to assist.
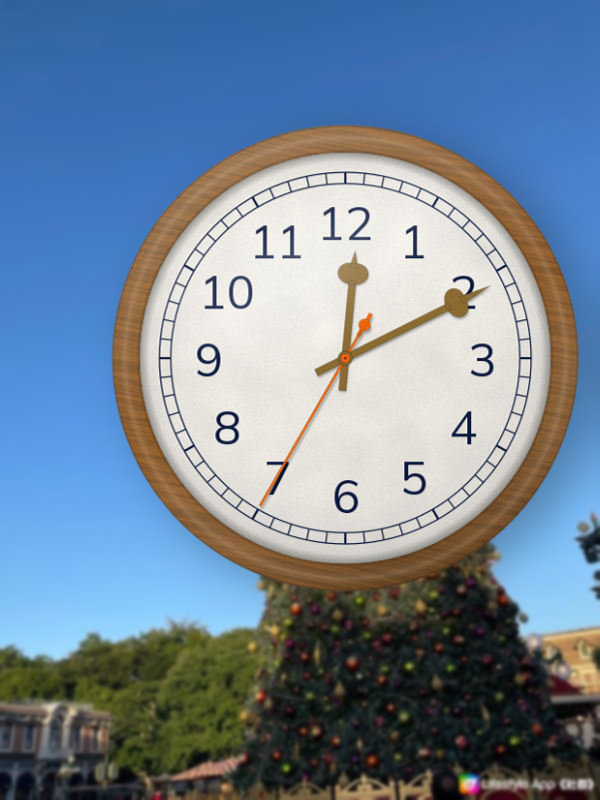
12:10:35
